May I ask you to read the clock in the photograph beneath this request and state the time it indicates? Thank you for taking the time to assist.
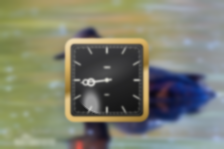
8:44
